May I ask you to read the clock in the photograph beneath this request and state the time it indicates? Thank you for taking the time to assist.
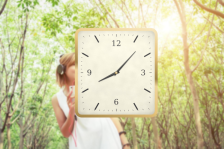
8:07
